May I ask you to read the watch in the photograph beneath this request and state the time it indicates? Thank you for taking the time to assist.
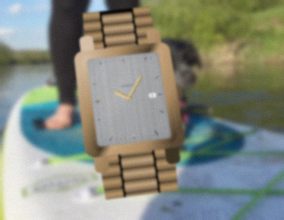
10:06
